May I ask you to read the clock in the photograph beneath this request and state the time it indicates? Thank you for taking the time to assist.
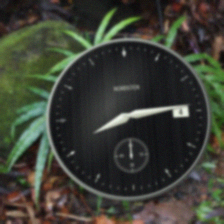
8:14
